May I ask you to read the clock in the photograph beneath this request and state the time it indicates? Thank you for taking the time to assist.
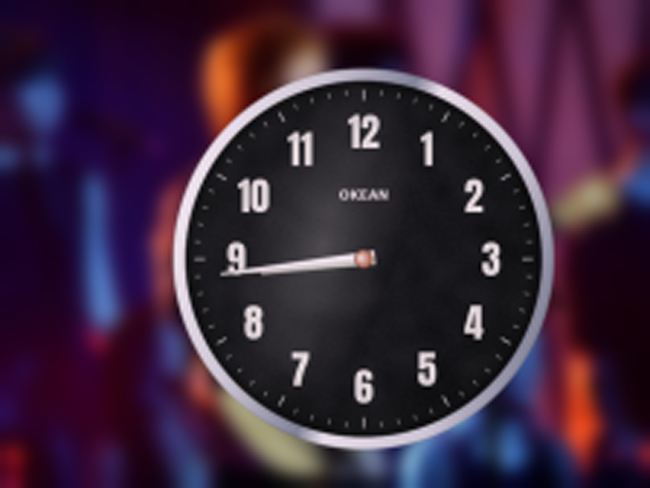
8:44
